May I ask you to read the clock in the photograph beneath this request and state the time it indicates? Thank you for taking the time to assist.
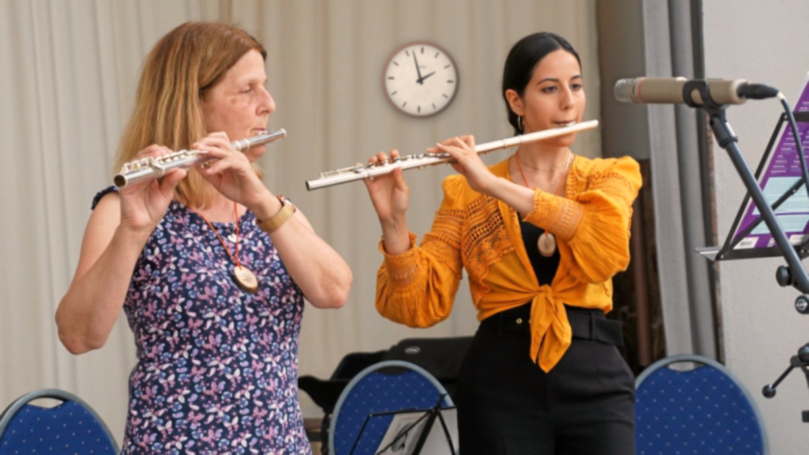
1:57
